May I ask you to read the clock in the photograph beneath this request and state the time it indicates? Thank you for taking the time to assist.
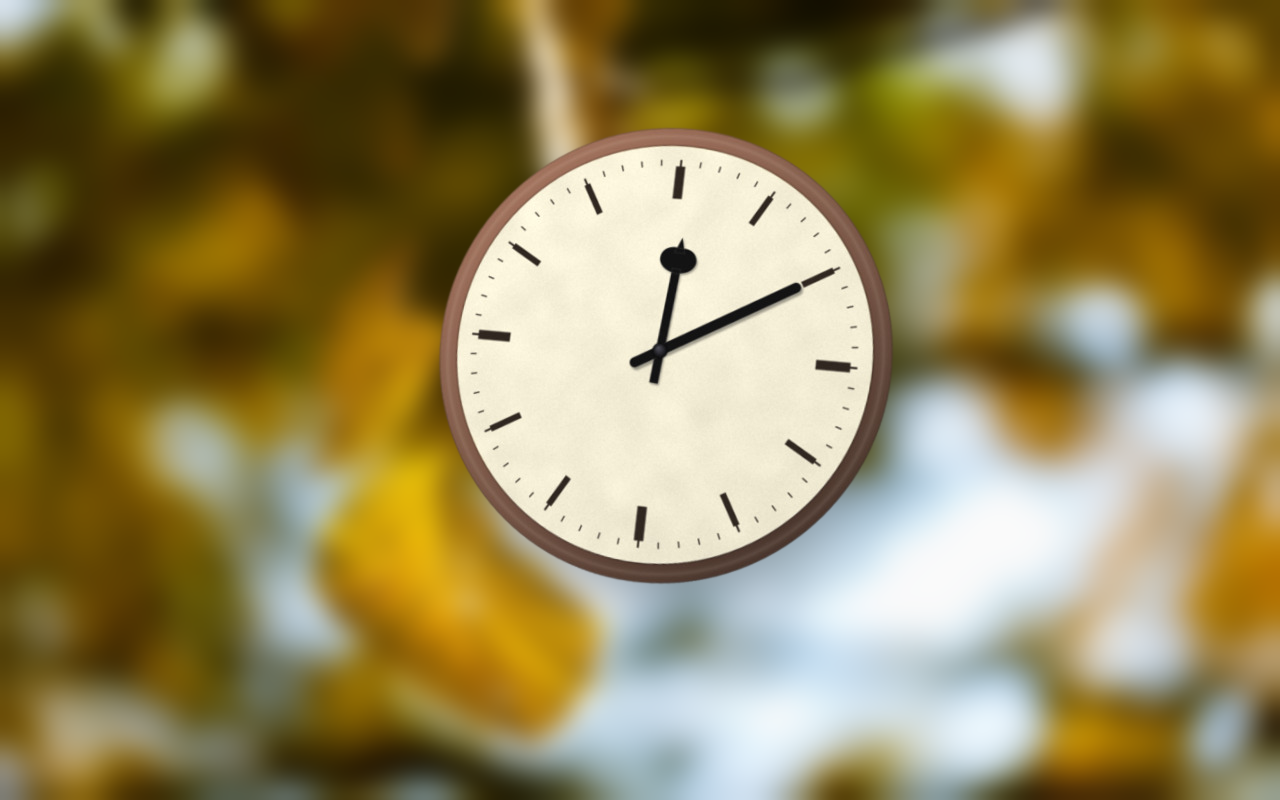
12:10
